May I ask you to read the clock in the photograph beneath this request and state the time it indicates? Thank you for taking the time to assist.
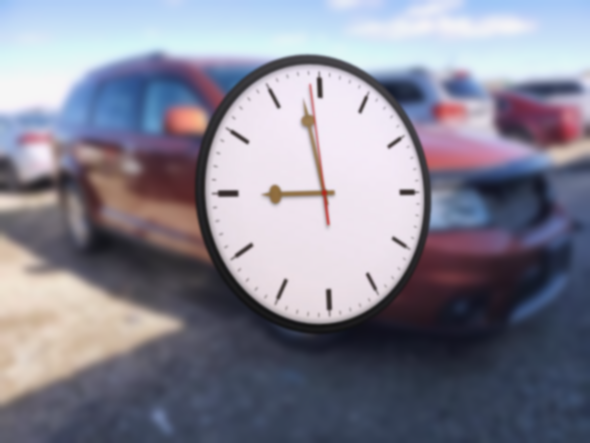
8:57:59
